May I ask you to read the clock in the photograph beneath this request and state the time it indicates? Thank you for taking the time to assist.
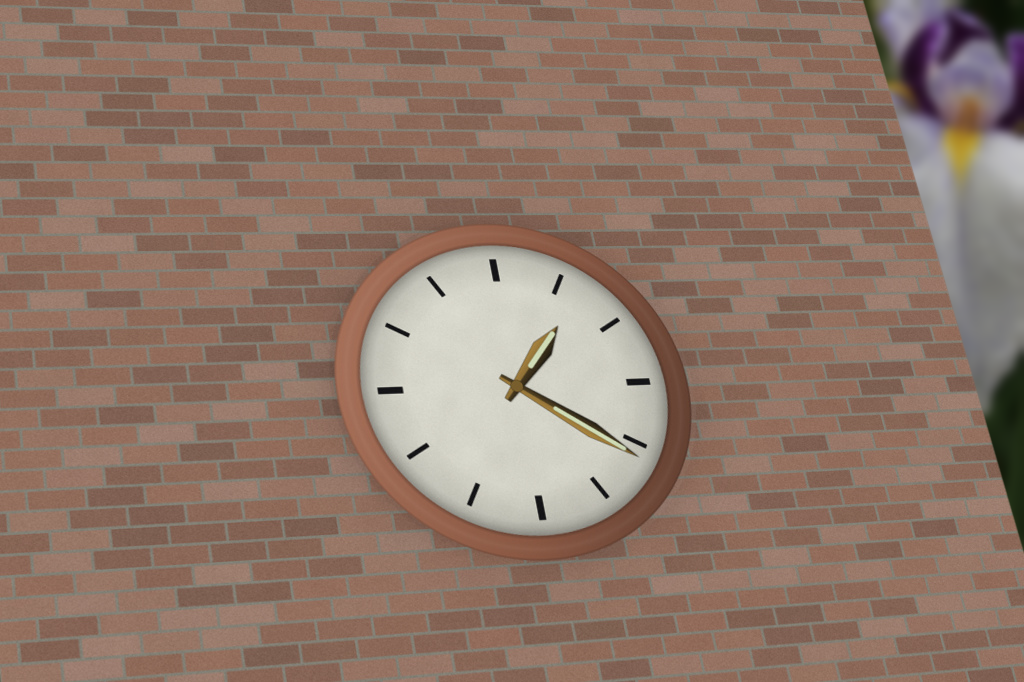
1:21
